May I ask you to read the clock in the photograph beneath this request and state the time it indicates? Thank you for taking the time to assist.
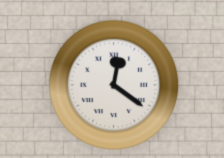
12:21
